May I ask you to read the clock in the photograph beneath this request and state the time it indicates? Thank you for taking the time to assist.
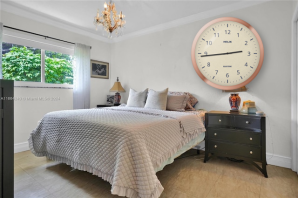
2:44
